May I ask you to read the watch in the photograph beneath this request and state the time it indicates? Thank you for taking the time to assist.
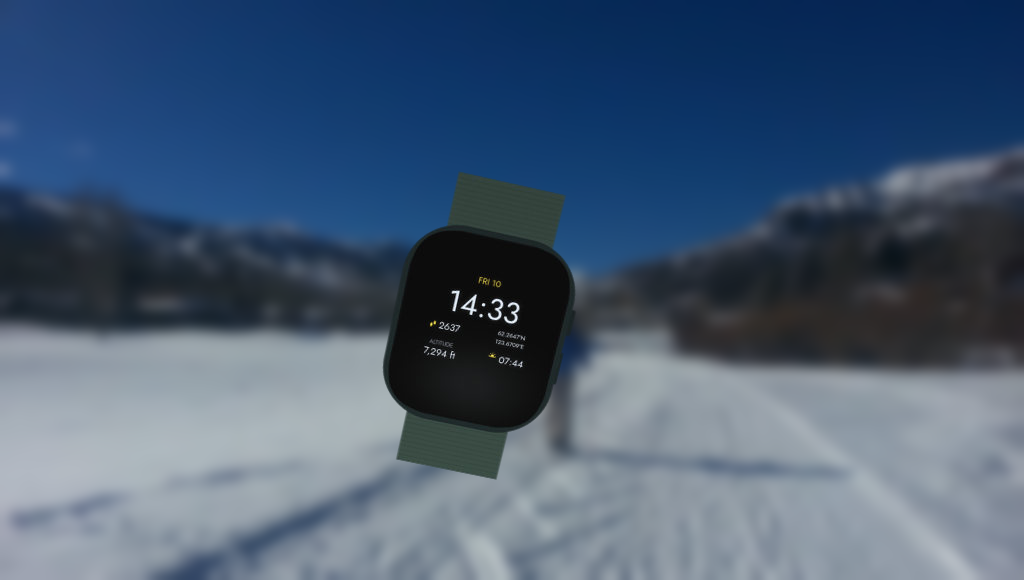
14:33
